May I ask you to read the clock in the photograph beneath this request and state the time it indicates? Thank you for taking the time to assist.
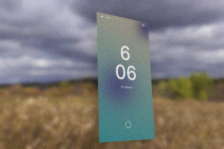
6:06
